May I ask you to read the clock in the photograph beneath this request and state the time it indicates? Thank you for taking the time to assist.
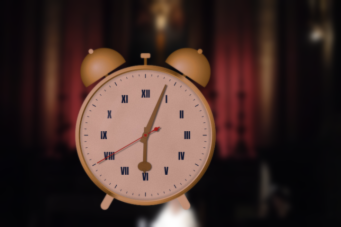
6:03:40
